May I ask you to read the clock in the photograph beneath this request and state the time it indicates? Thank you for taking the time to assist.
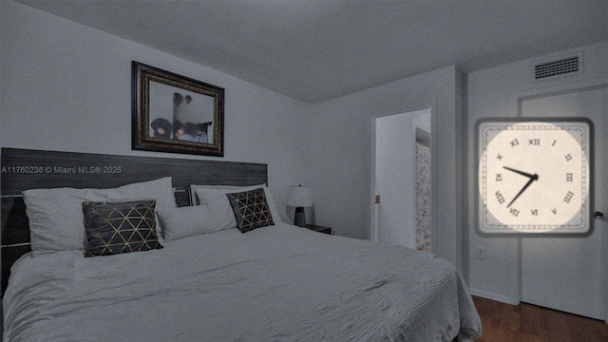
9:37
